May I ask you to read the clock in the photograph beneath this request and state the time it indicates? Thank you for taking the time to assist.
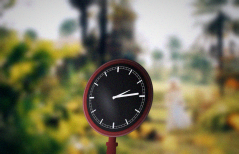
2:14
